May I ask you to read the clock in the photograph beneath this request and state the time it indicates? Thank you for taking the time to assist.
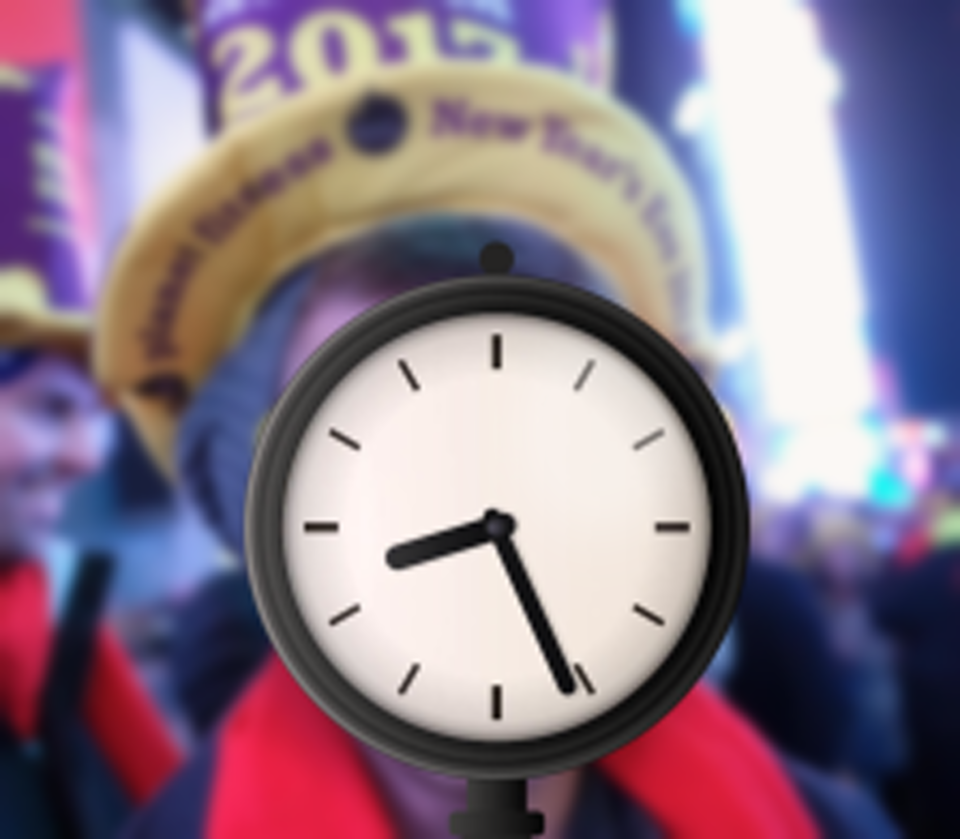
8:26
